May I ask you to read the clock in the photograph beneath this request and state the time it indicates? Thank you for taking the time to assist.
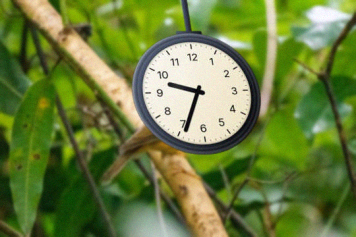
9:34
